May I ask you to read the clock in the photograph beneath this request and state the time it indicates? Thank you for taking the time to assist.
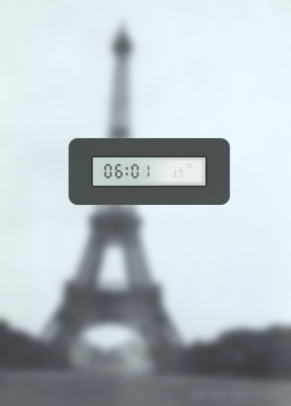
6:01
